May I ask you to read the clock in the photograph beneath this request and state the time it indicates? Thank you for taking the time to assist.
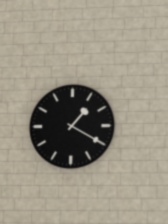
1:20
